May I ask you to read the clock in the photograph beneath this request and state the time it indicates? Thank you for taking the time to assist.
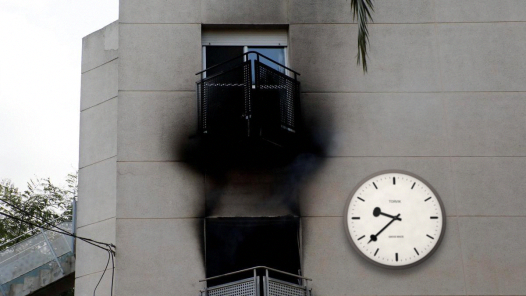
9:38
